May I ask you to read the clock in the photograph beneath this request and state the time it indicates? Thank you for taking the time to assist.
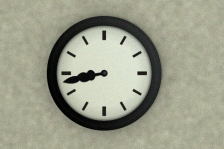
8:43
